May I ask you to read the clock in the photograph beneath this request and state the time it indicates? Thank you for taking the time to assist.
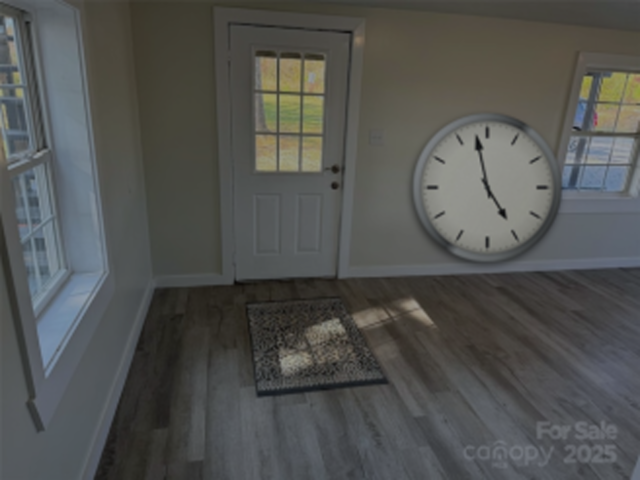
4:58
